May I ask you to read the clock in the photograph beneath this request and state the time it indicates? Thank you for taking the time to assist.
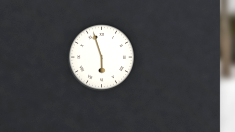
5:57
